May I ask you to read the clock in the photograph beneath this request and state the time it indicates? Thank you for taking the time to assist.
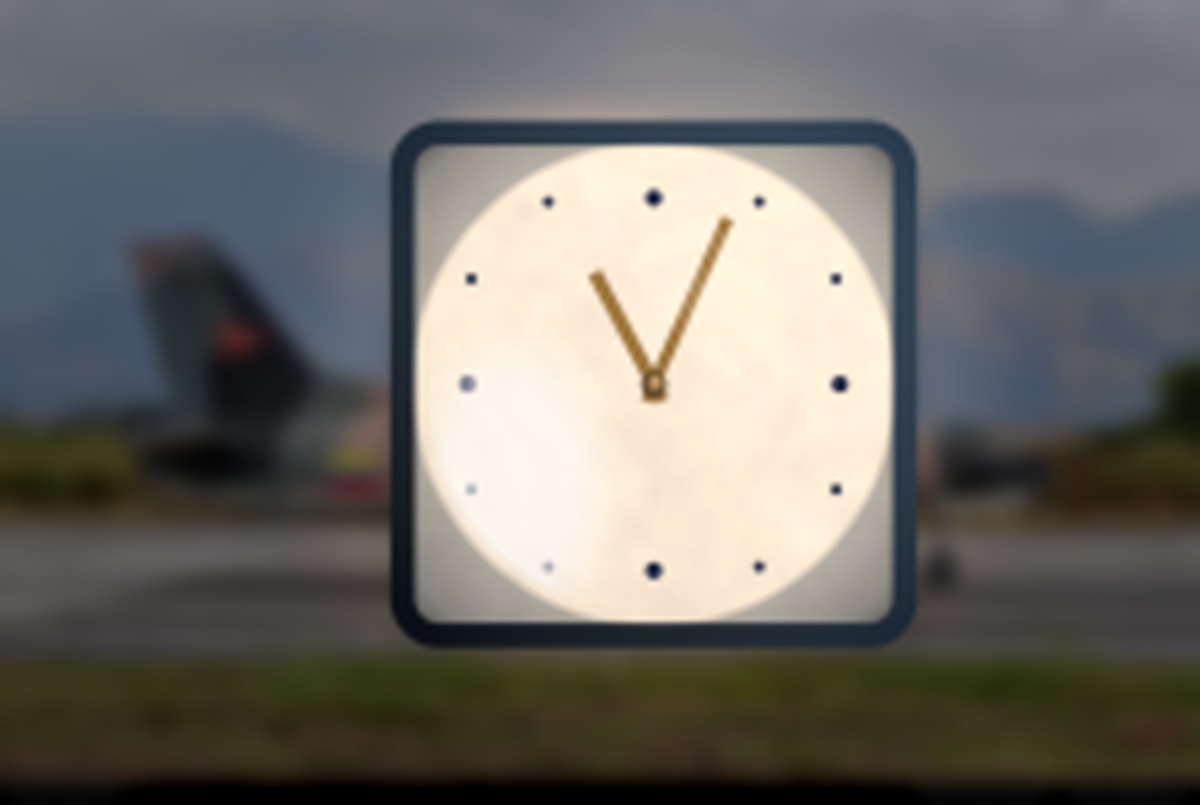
11:04
